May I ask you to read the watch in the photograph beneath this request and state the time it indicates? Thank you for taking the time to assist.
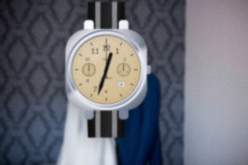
12:33
